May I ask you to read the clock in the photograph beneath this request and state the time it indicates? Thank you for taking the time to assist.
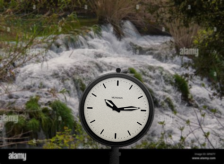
10:14
